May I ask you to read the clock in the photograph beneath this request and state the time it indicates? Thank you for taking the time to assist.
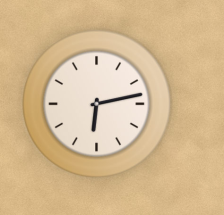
6:13
